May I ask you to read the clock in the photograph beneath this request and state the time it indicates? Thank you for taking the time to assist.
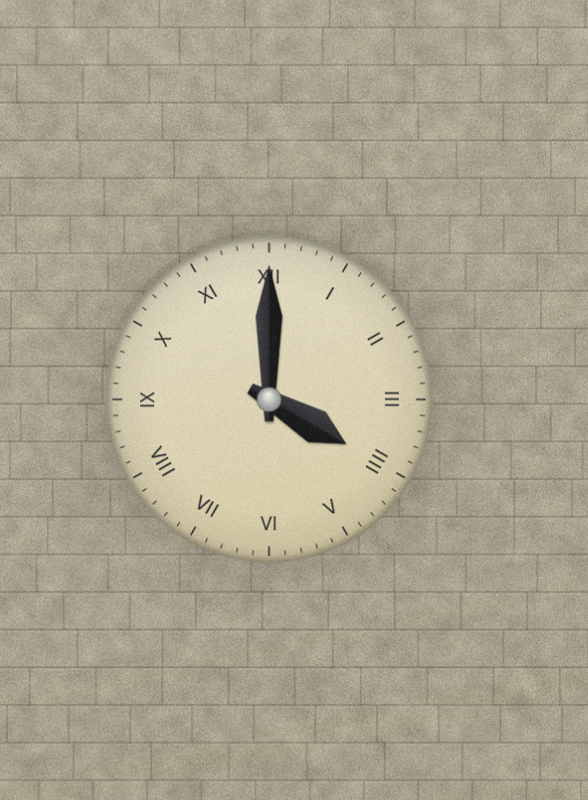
4:00
